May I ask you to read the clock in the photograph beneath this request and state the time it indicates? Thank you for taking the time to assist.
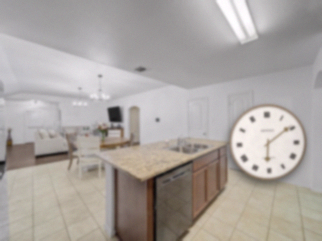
6:09
